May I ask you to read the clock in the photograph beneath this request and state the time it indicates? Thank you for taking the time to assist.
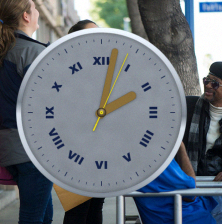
2:02:04
